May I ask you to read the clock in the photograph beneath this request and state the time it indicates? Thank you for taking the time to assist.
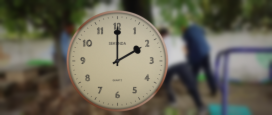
2:00
